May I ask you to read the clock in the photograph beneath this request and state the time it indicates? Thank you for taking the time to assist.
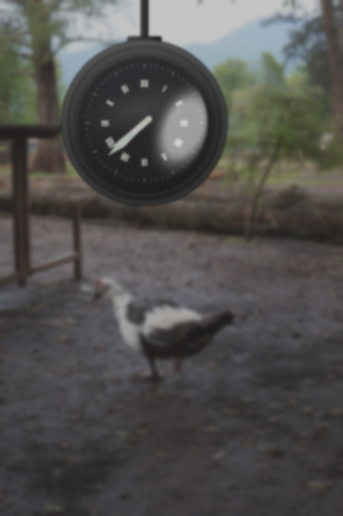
7:38
